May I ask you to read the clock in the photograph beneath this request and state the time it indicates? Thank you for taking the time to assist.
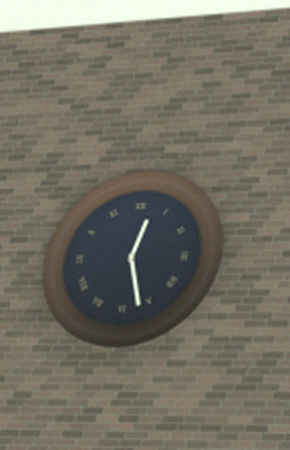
12:27
